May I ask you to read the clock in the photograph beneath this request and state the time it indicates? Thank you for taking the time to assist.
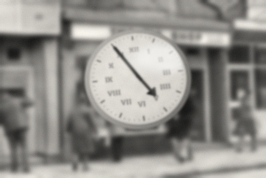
4:55
